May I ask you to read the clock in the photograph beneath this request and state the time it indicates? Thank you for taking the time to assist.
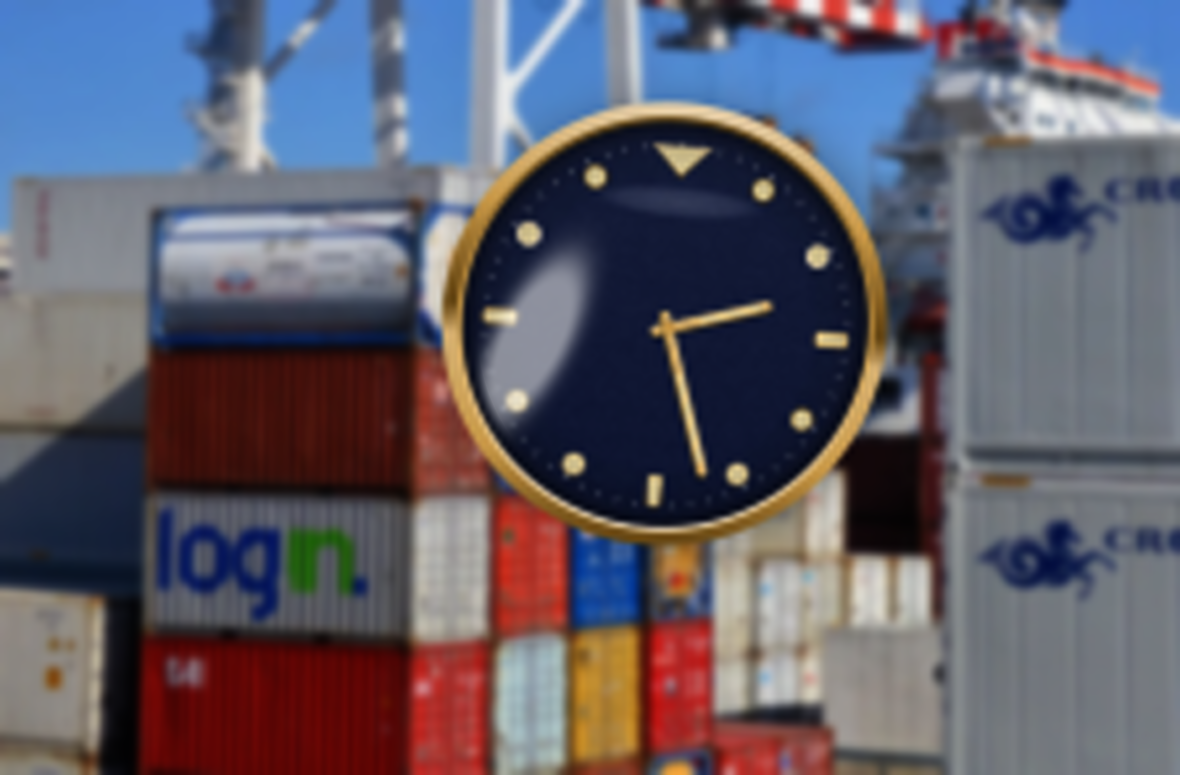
2:27
